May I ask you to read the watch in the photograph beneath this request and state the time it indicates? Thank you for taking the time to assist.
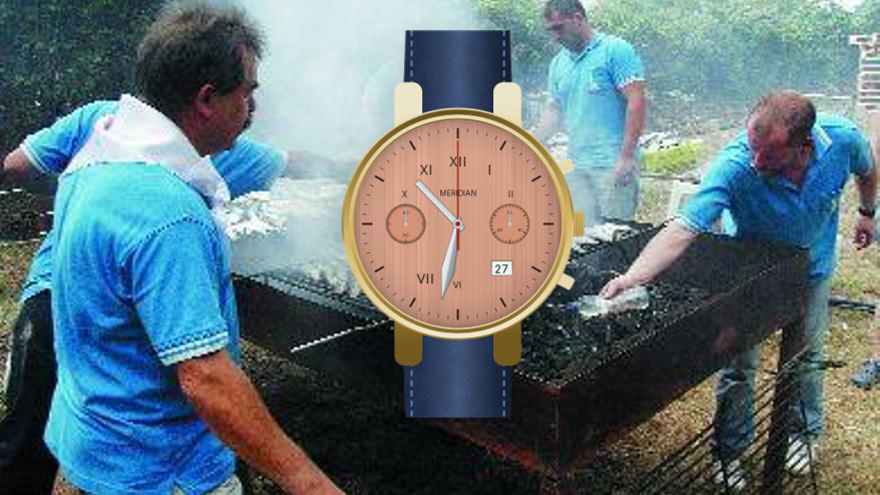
10:32
